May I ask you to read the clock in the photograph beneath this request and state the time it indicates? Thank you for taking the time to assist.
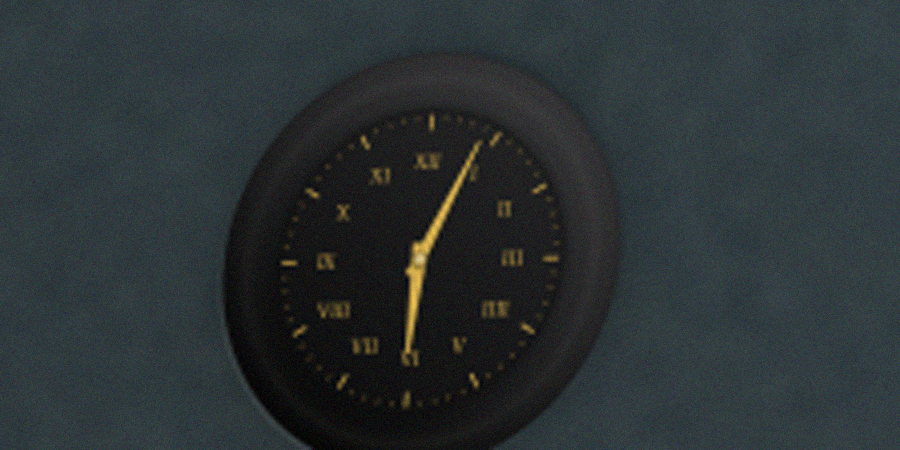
6:04
